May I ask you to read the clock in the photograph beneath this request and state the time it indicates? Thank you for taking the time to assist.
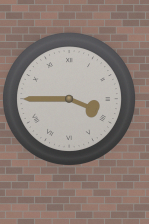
3:45
